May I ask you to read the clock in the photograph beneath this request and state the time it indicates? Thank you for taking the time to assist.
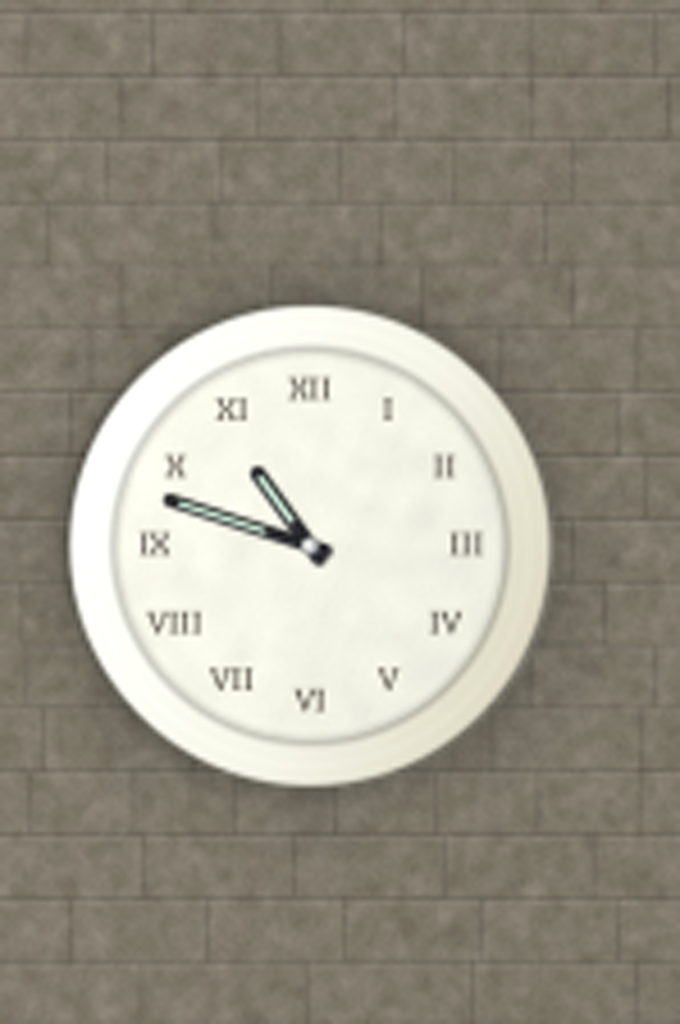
10:48
